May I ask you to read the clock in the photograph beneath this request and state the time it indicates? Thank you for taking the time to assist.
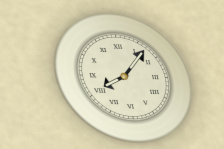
8:07
